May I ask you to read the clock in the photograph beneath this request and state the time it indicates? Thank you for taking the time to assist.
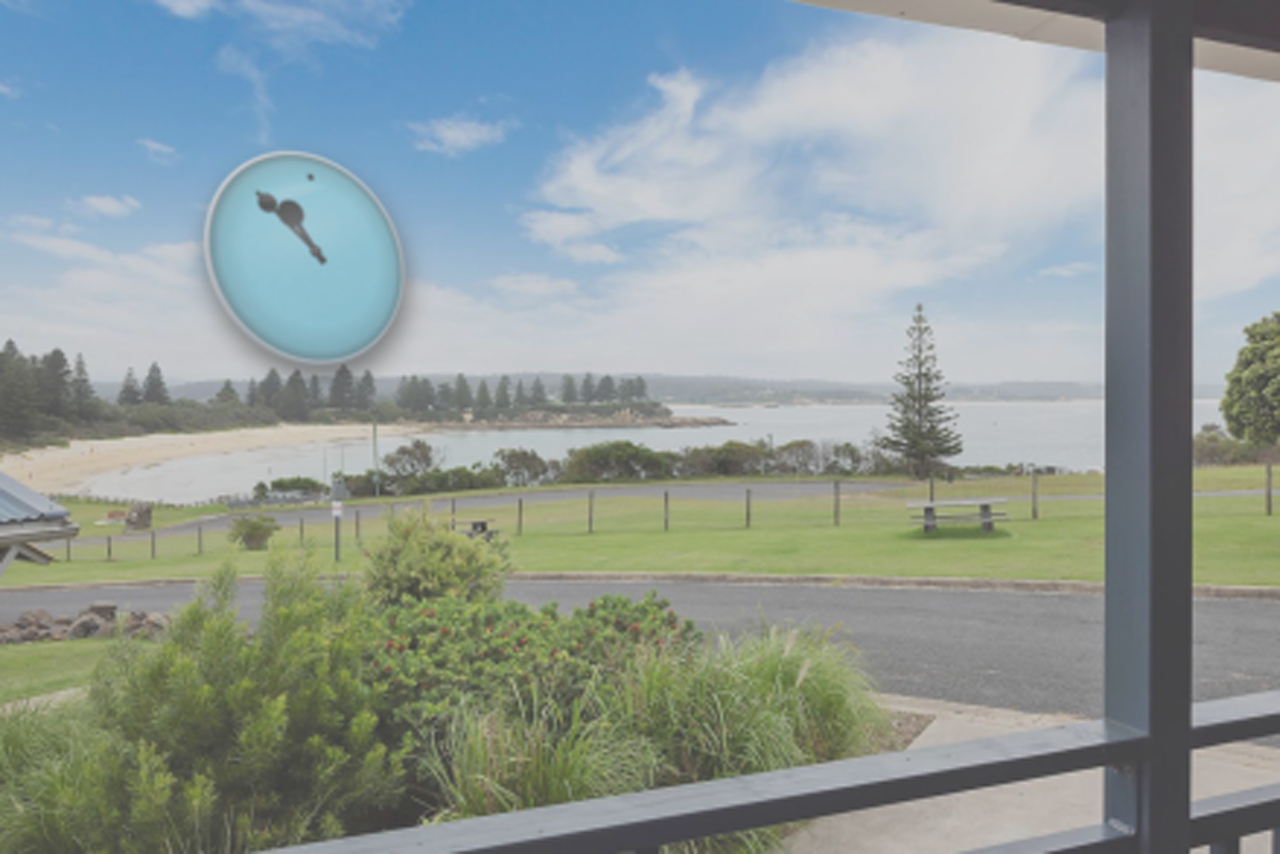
10:52
